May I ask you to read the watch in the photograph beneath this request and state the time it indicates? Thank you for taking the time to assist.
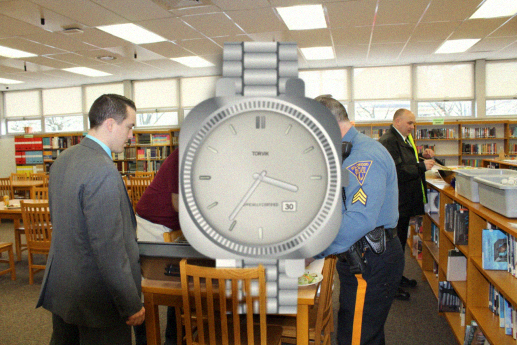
3:36
